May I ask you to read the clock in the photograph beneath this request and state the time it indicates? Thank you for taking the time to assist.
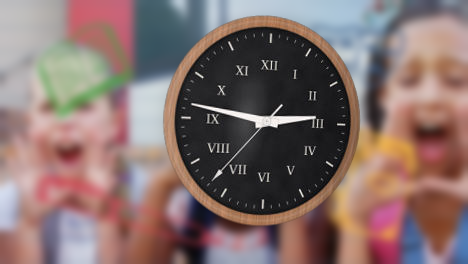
2:46:37
